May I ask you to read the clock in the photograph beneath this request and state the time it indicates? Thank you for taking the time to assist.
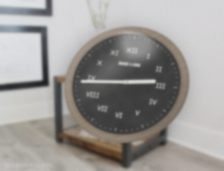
2:44
